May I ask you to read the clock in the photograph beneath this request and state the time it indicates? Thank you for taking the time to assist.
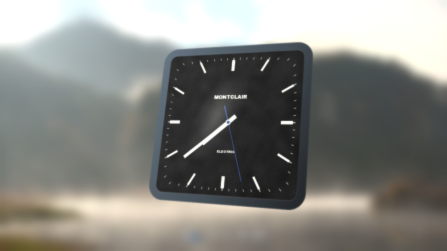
7:38:27
